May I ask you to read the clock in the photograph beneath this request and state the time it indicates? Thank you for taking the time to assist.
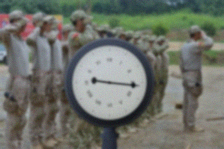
9:16
